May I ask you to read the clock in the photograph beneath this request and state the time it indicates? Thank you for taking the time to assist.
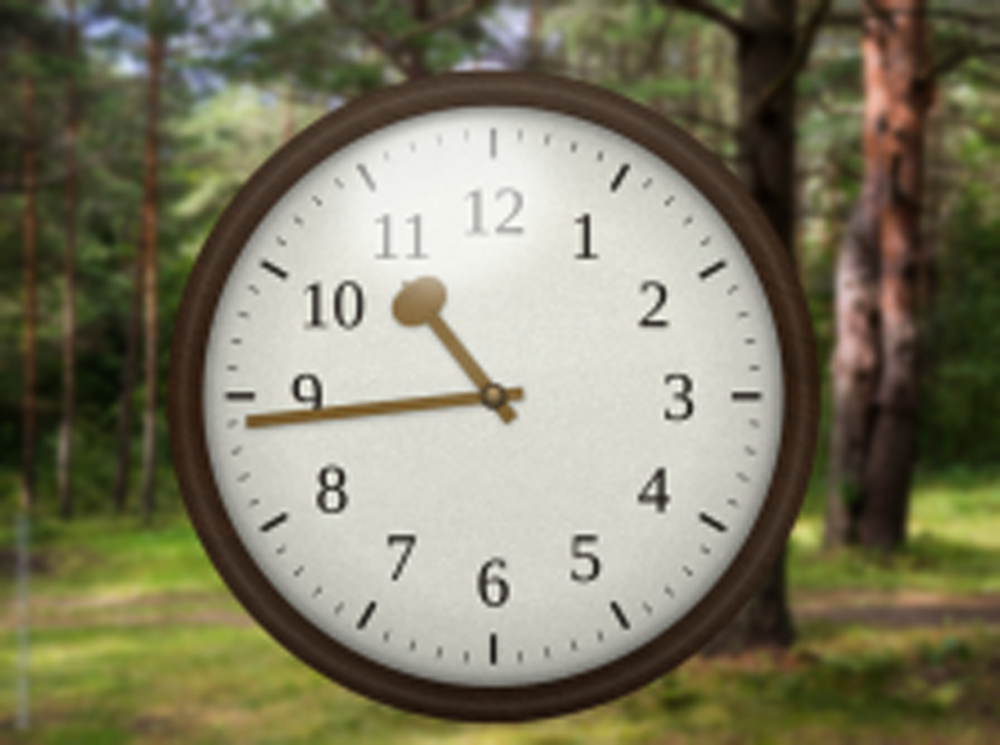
10:44
